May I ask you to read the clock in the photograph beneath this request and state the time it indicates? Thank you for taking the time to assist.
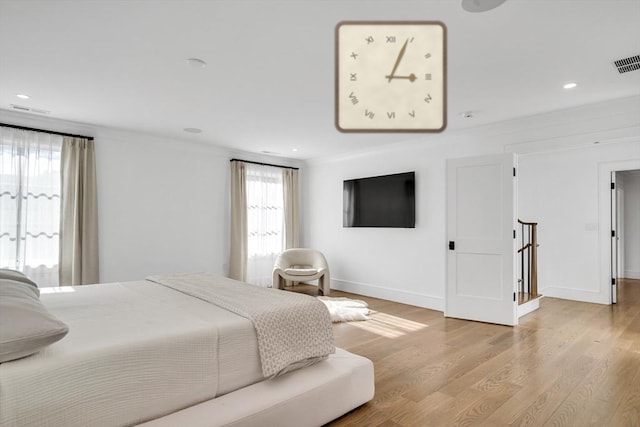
3:04
